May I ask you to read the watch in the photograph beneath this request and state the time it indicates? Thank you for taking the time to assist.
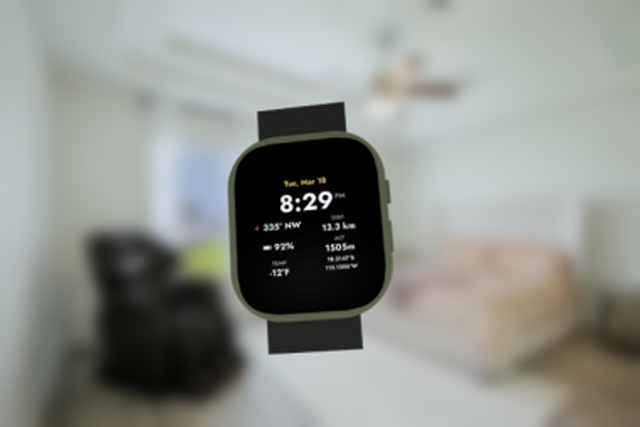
8:29
